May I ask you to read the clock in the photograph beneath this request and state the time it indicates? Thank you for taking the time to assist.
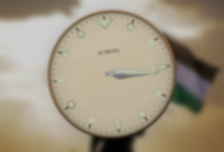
3:16
